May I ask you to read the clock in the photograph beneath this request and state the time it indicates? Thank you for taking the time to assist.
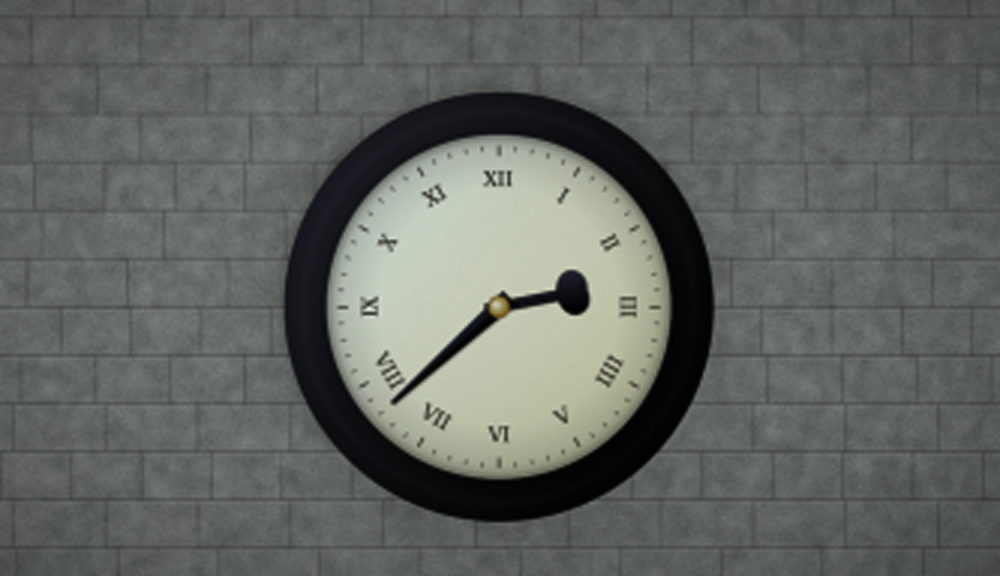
2:38
